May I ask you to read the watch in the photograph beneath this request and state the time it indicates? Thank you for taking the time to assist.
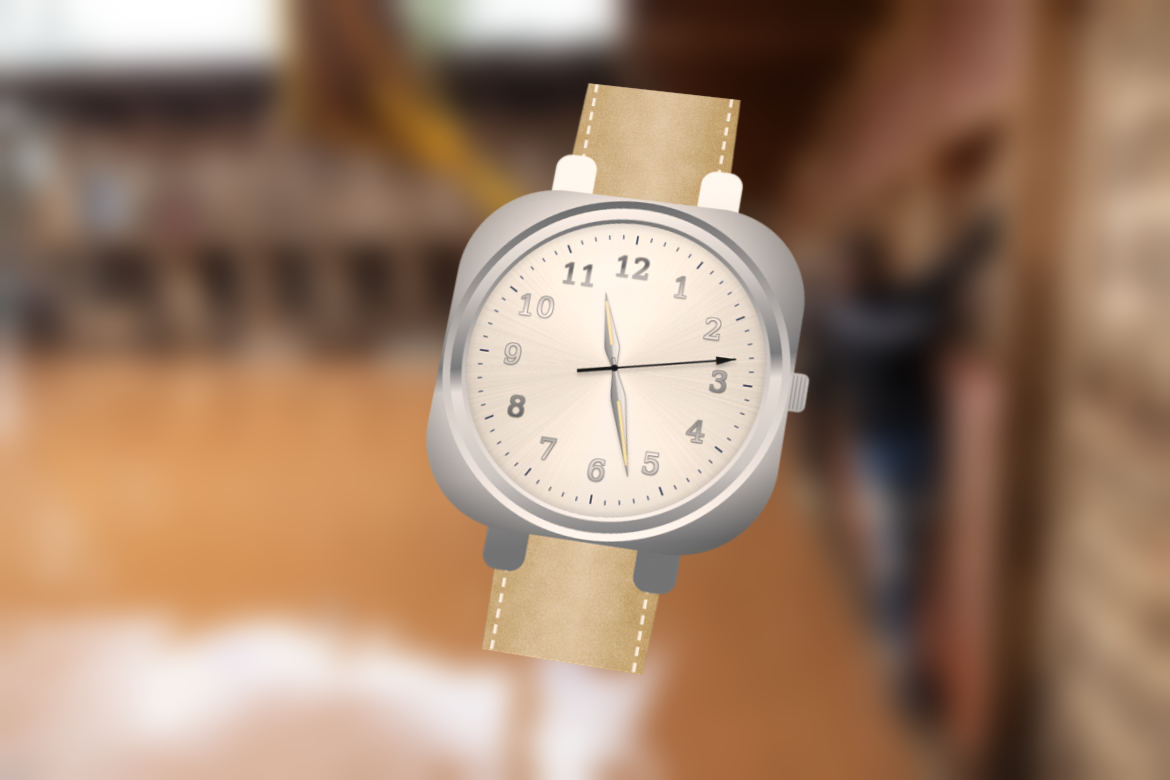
11:27:13
